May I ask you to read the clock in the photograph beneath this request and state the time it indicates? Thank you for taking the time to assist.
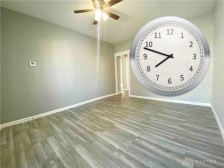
7:48
